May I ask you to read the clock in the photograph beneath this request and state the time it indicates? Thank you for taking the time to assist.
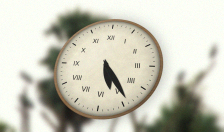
5:24
